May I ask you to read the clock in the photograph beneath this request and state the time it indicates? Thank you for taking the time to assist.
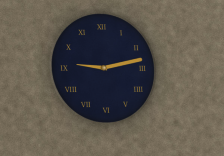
9:13
